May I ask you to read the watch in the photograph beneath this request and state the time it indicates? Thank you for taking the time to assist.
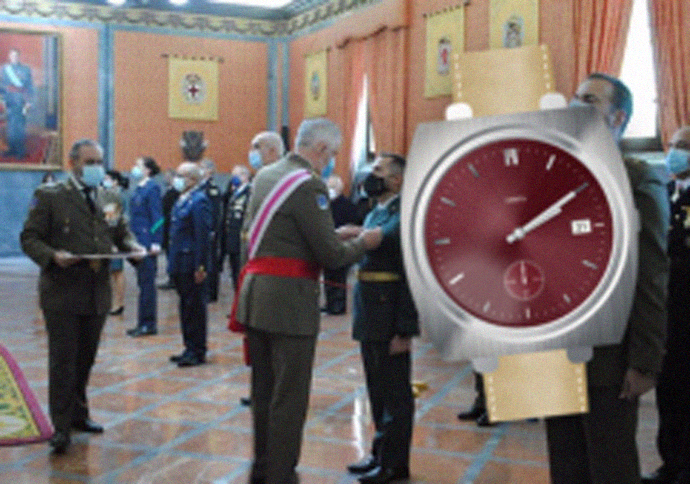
2:10
